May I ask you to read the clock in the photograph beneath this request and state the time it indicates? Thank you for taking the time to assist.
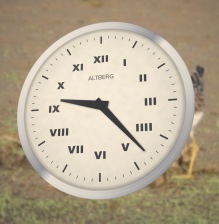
9:23
